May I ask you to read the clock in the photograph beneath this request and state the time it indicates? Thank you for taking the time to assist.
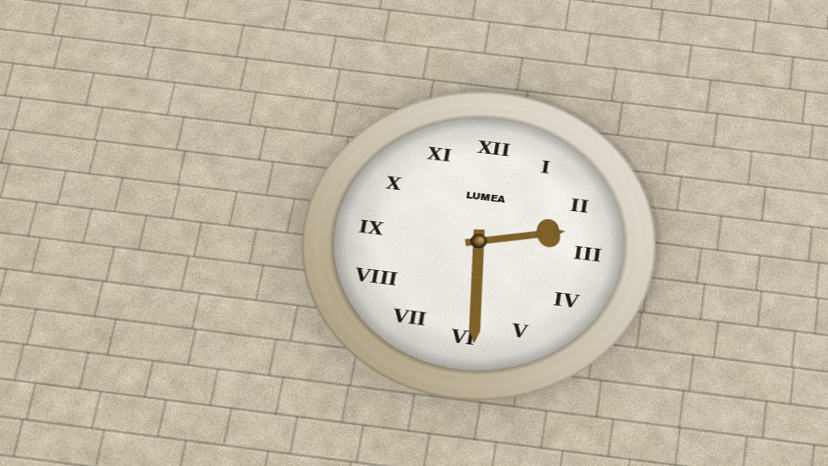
2:29
